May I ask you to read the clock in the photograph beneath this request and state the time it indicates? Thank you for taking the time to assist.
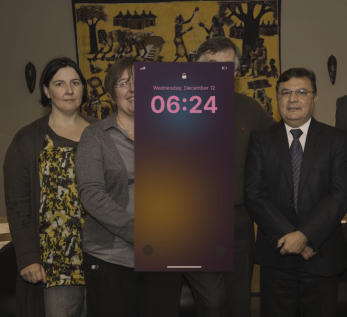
6:24
